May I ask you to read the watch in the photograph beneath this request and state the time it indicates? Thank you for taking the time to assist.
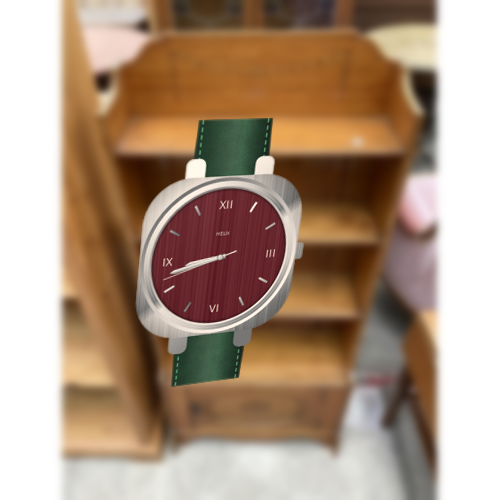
8:42:42
